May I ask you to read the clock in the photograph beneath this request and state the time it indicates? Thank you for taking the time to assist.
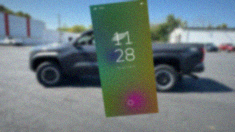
11:28
